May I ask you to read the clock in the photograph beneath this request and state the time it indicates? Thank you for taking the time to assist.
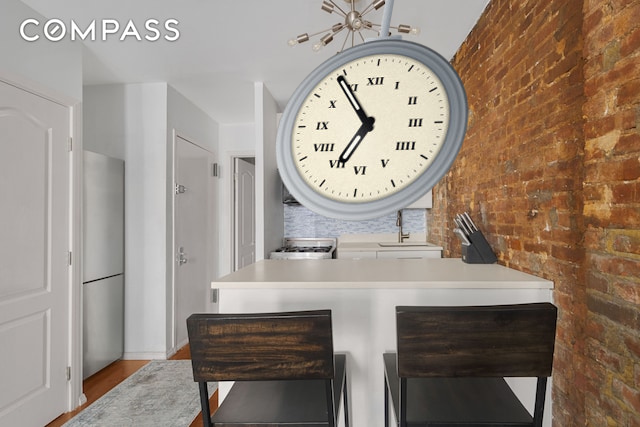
6:54
